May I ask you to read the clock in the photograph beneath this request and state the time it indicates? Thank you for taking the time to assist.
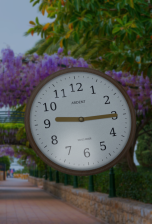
9:15
